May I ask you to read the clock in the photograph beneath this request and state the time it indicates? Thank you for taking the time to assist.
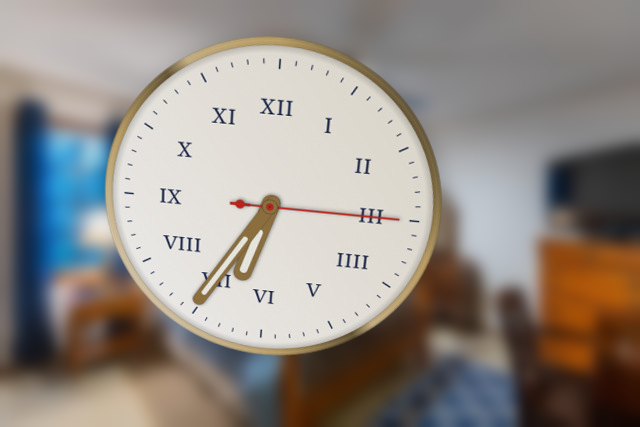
6:35:15
